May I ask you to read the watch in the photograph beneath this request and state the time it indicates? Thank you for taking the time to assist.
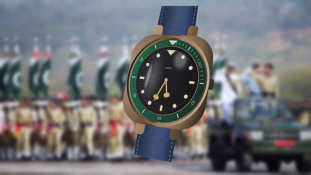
5:34
